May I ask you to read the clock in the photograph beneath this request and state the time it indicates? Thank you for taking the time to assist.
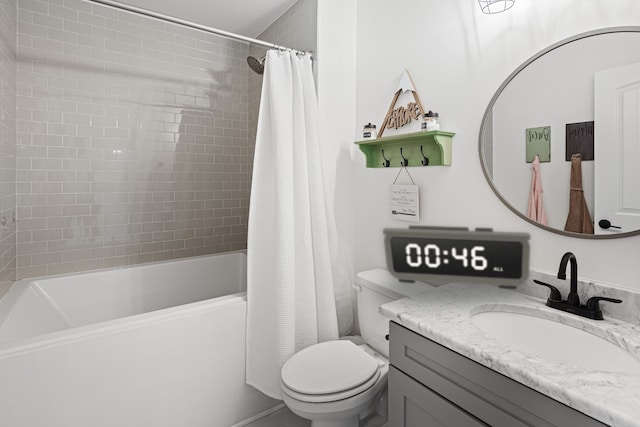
0:46
